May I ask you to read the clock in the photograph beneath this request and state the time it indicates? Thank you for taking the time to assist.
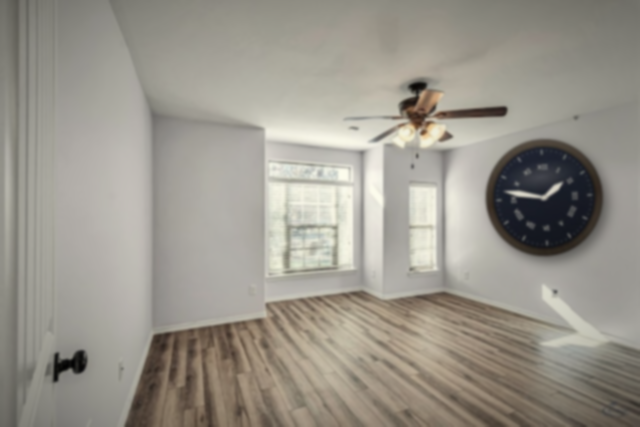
1:47
